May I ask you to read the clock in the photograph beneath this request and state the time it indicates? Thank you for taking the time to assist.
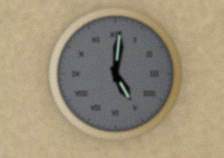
5:01
